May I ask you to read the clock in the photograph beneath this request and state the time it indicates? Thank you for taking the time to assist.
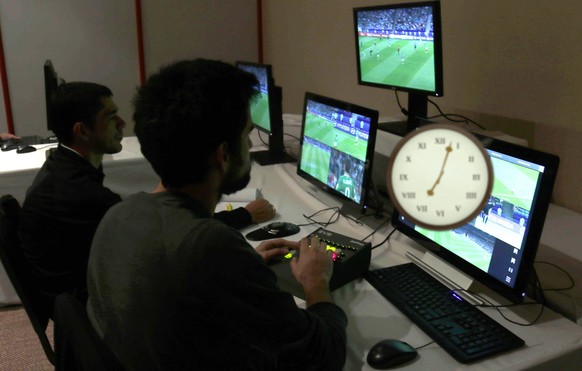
7:03
